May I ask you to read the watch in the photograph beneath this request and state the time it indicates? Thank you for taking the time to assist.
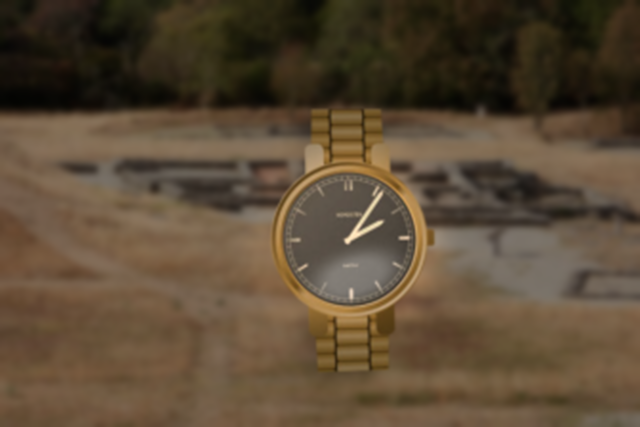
2:06
